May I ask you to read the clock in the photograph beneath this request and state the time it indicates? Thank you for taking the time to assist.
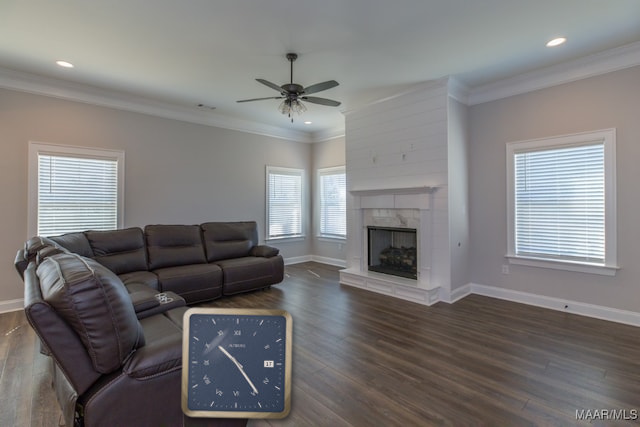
10:24
